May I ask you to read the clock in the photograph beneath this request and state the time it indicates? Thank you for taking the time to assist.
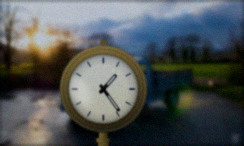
1:24
